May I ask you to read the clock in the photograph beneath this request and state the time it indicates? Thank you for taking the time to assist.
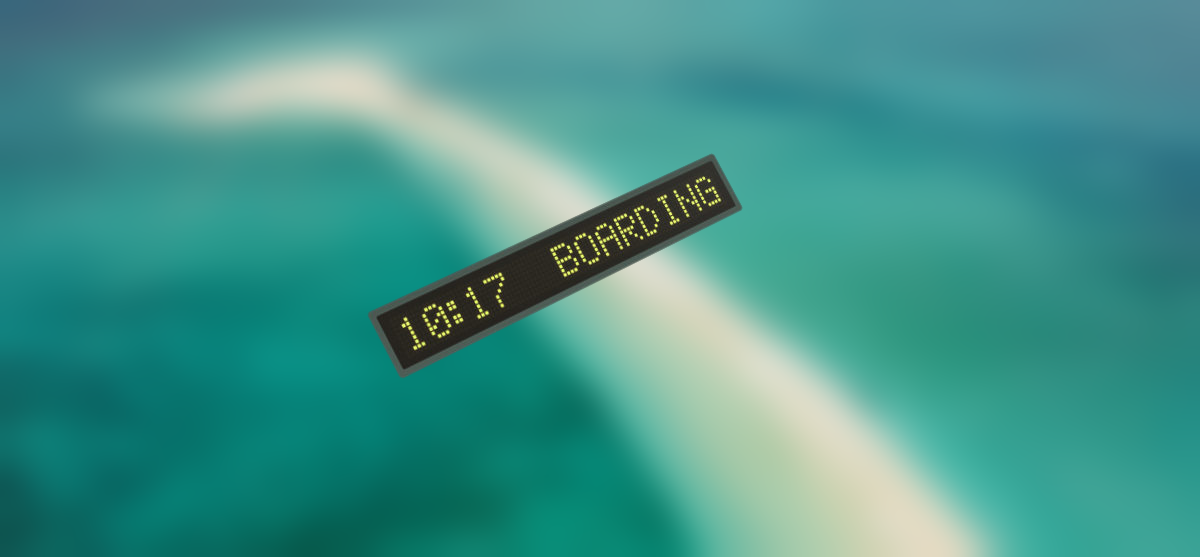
10:17
